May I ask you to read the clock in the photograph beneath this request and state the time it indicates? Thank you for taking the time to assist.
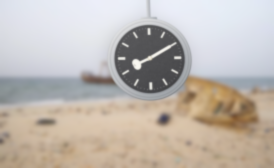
8:10
